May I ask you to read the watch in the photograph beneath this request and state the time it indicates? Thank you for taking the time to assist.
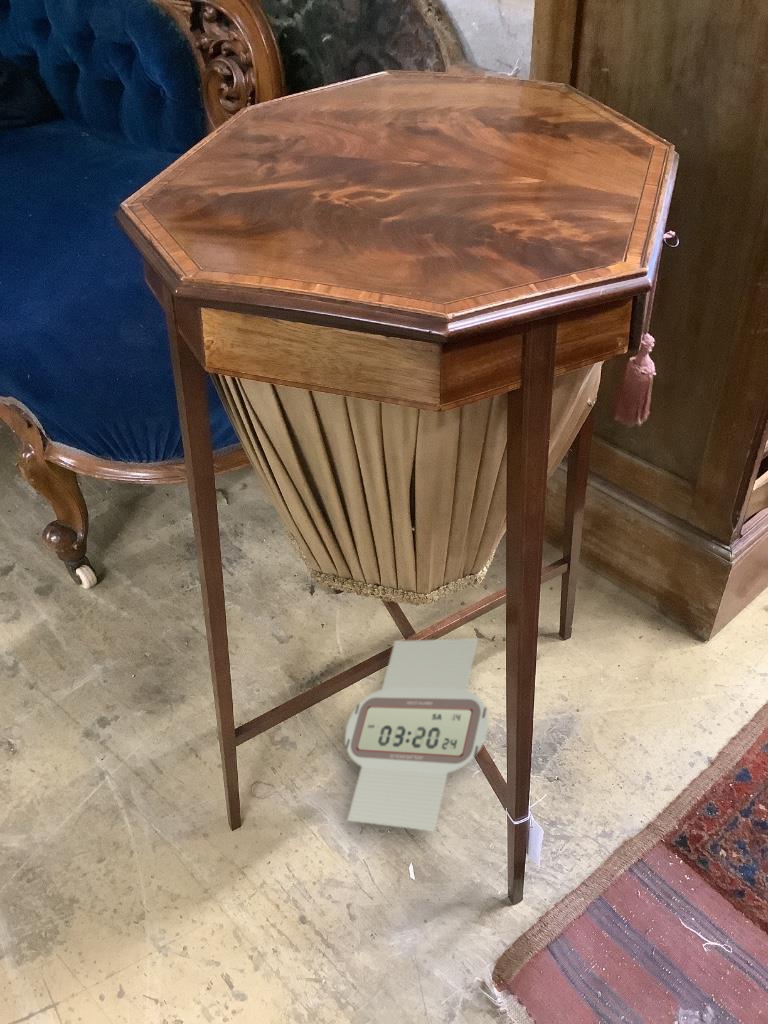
3:20:24
